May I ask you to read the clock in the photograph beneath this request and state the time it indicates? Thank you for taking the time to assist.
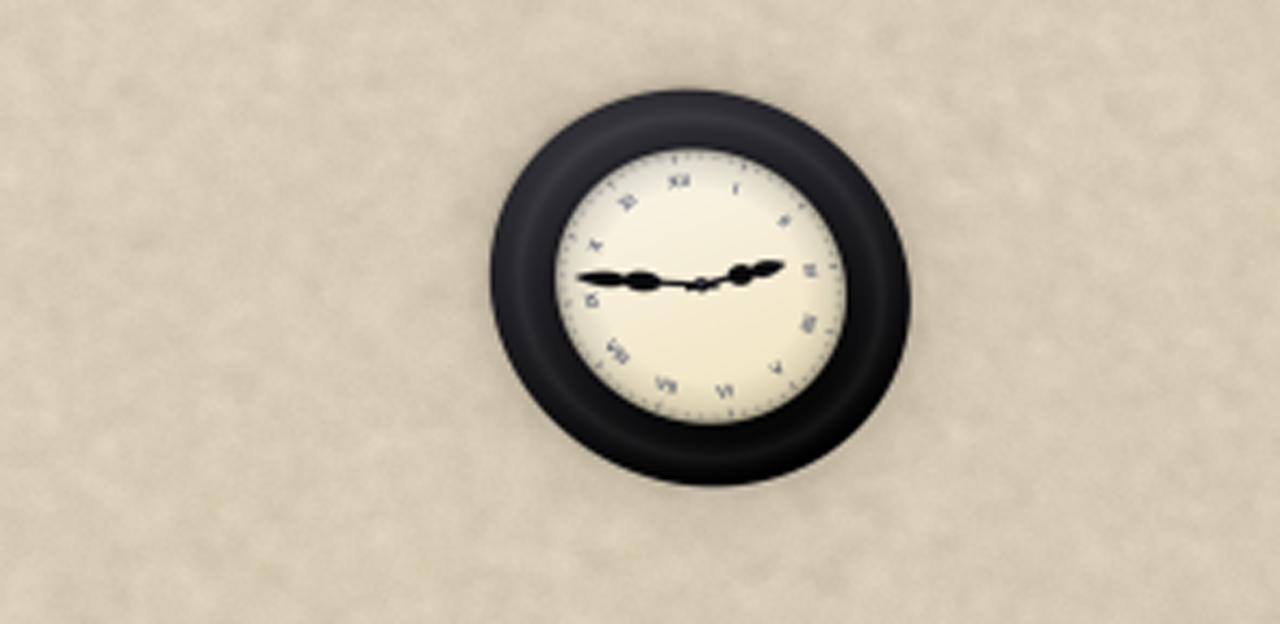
2:47
